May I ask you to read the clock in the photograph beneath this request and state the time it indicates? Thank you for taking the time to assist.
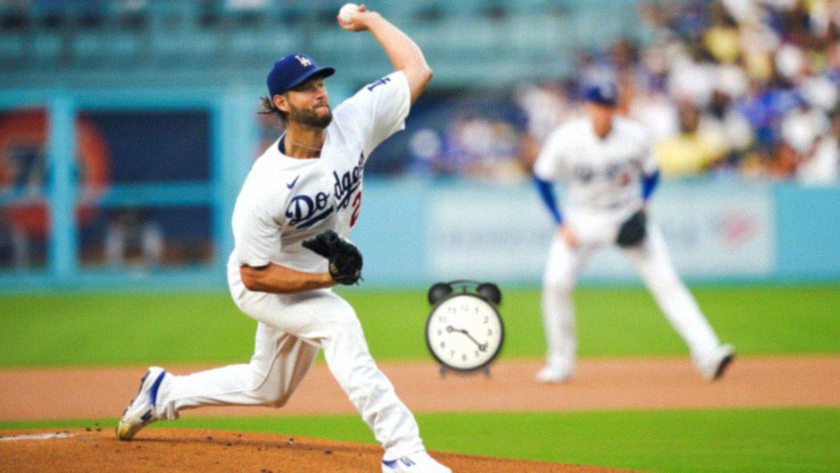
9:22
